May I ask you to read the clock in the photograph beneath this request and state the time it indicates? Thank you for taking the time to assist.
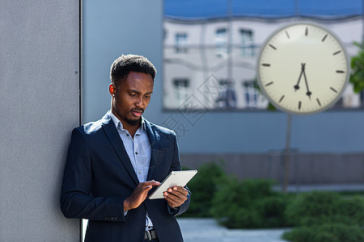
6:27
